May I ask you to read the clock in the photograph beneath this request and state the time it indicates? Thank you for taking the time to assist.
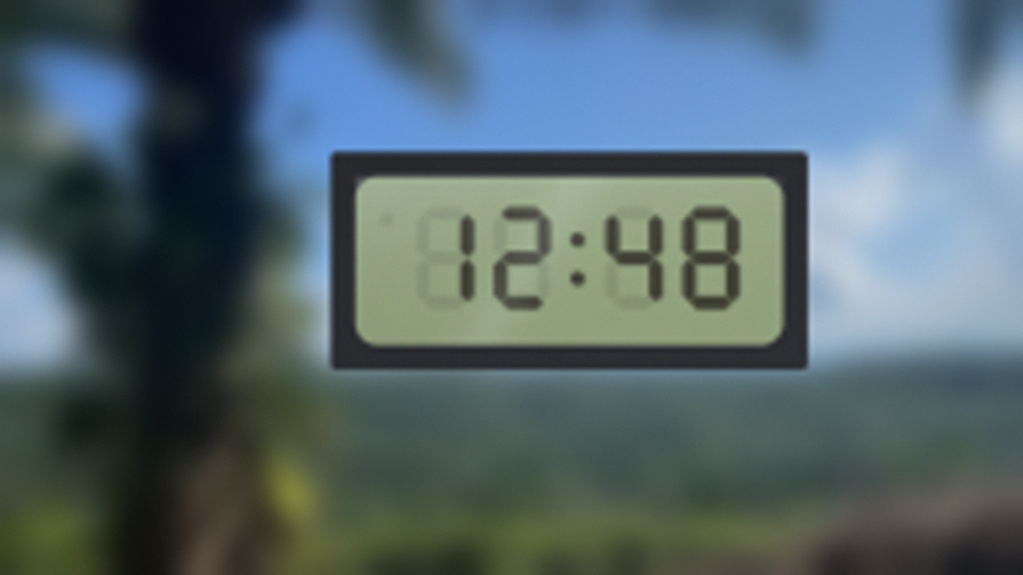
12:48
